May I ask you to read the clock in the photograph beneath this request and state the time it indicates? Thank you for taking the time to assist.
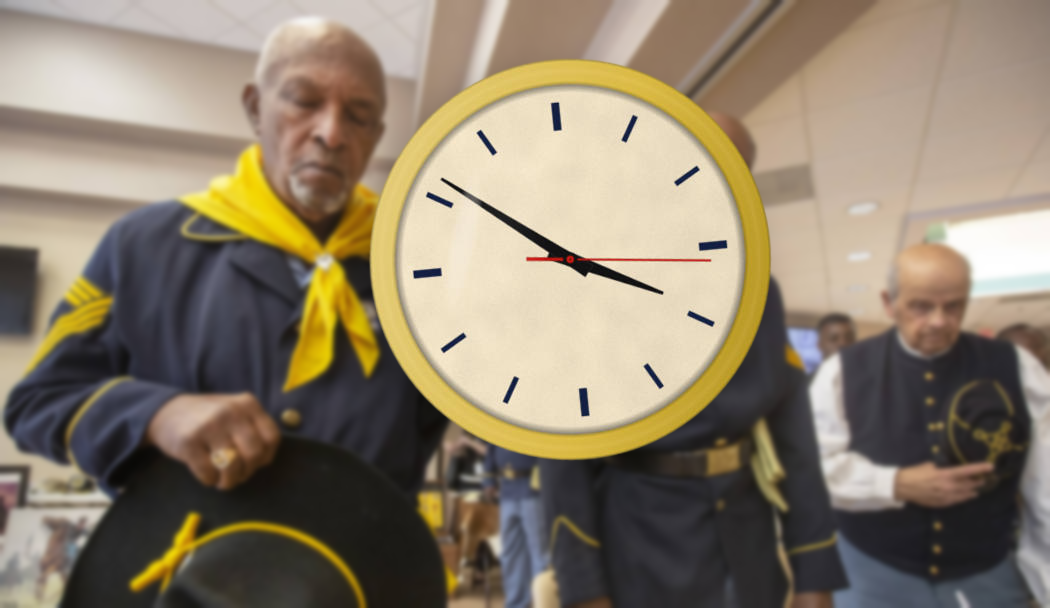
3:51:16
